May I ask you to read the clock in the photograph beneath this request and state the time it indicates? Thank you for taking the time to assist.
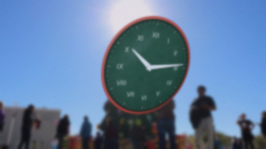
10:14
